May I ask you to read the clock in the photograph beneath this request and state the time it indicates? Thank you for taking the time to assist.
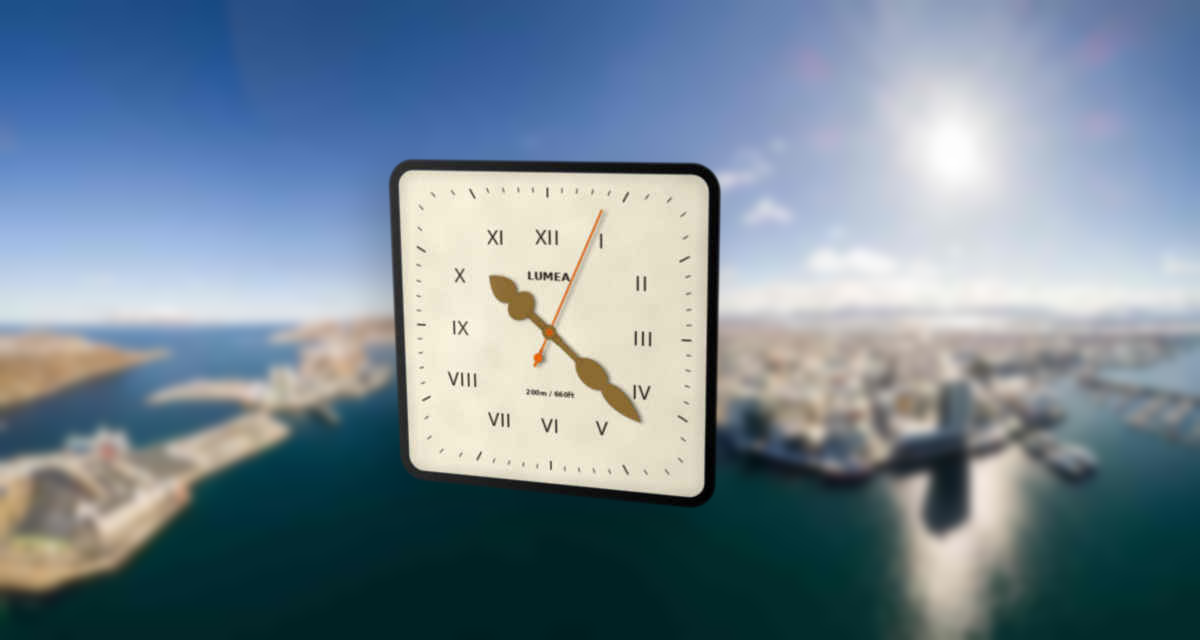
10:22:04
